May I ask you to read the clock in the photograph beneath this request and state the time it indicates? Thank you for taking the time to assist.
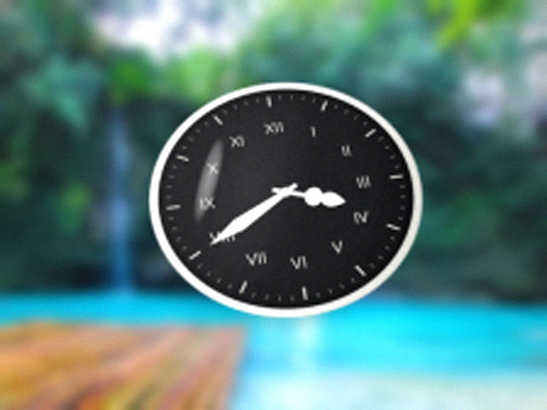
3:40
